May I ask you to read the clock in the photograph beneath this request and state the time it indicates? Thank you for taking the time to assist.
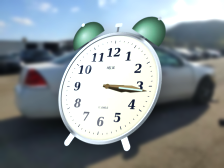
3:16
